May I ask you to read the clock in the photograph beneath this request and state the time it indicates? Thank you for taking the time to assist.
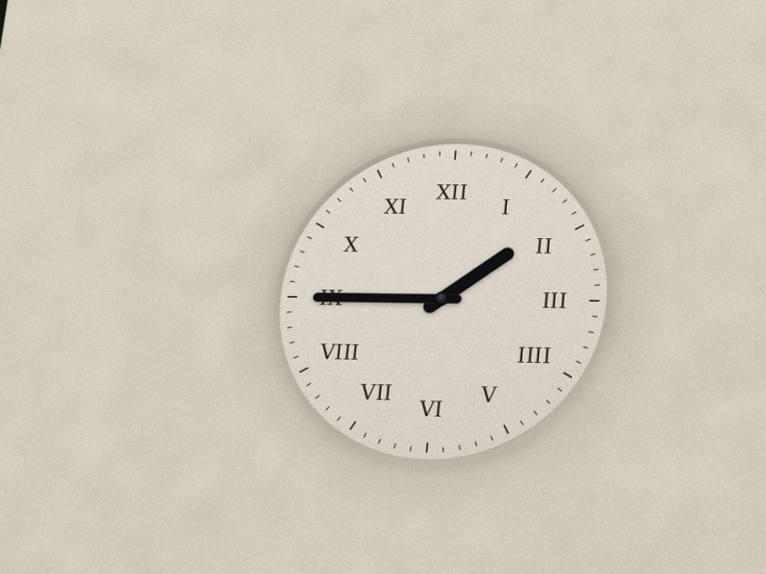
1:45
